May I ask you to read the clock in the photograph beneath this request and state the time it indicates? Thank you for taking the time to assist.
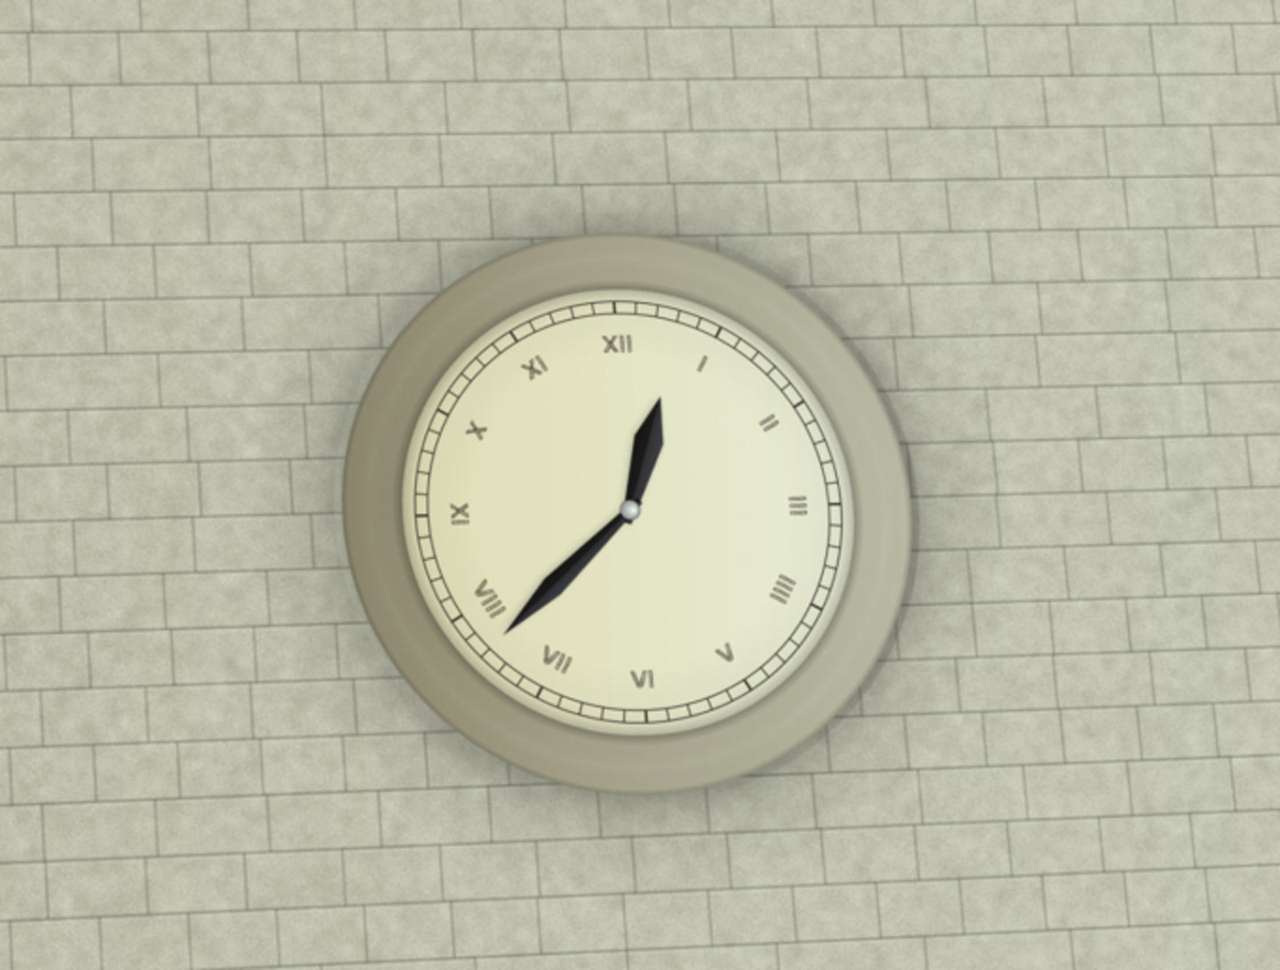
12:38
